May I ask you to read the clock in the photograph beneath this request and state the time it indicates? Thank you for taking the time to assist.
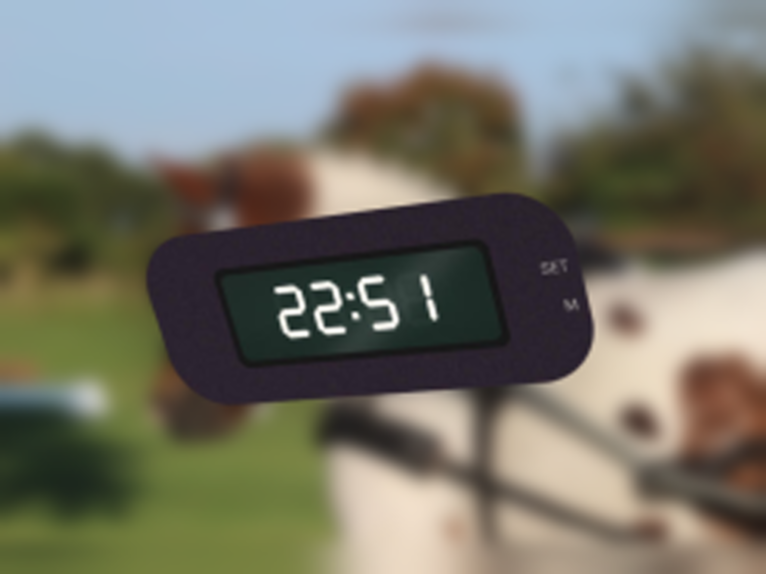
22:51
